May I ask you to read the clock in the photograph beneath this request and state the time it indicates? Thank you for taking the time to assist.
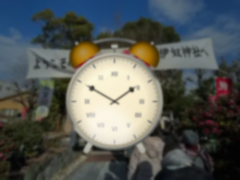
1:50
